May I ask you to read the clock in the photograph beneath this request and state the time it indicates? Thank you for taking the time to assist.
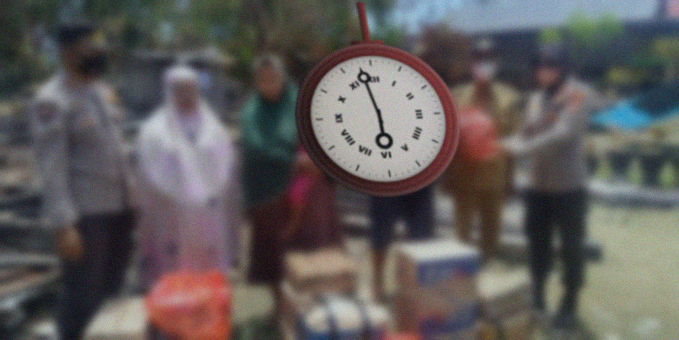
5:58
